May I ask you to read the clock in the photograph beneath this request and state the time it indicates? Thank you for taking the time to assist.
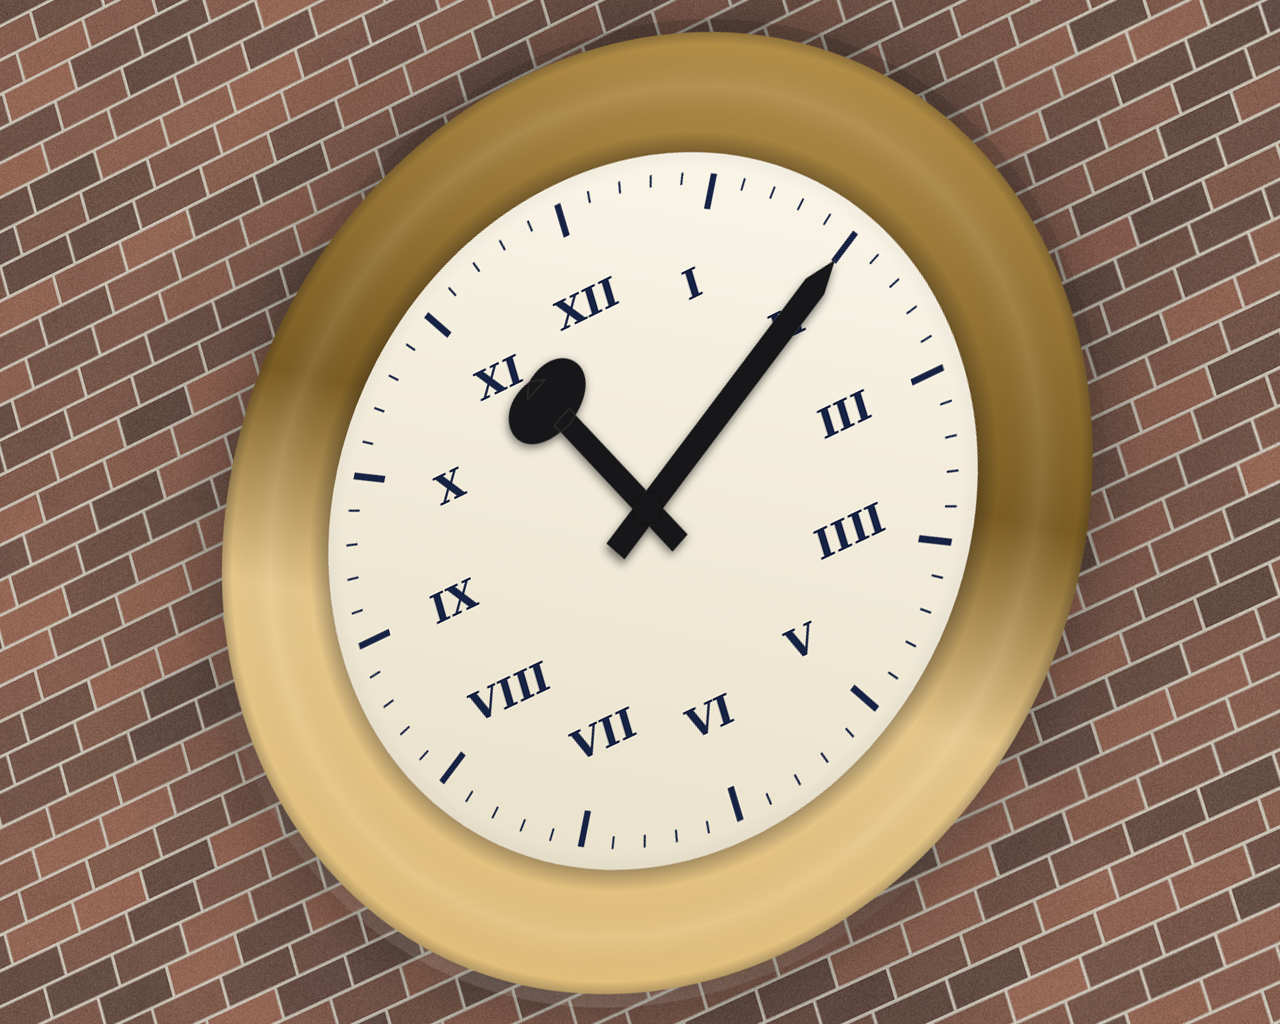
11:10
